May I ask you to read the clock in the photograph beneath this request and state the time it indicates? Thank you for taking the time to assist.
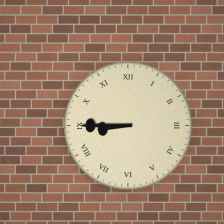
8:45
